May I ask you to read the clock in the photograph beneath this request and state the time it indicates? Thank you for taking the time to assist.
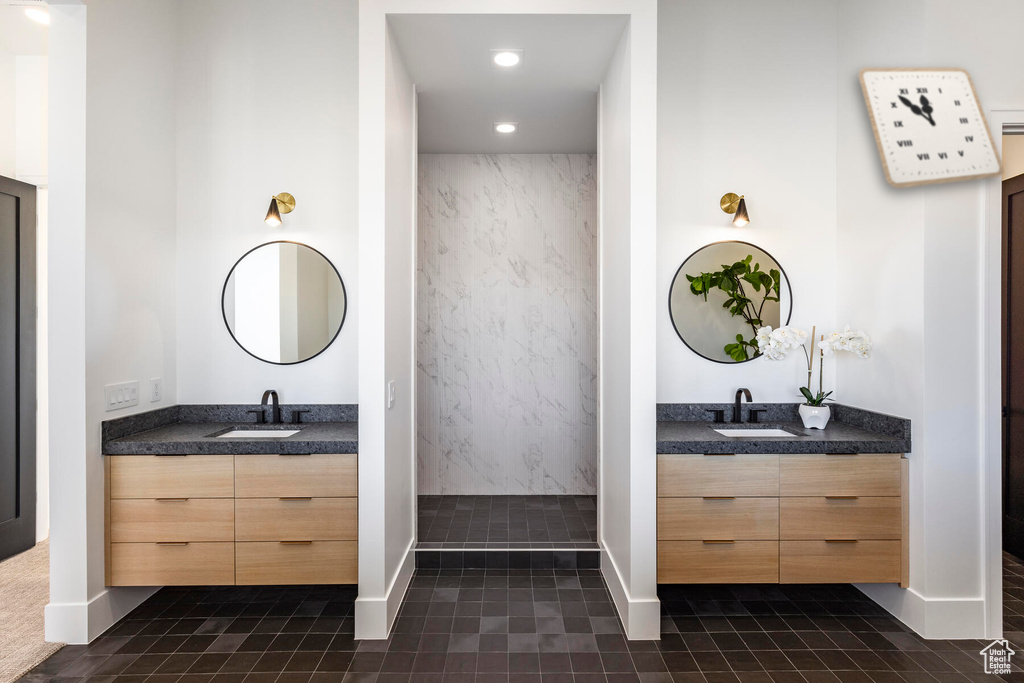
11:53
